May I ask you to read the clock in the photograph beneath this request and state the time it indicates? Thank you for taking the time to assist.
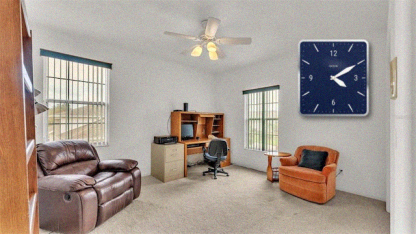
4:10
